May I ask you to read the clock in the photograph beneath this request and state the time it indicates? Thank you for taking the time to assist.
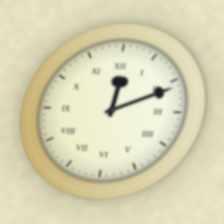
12:11
